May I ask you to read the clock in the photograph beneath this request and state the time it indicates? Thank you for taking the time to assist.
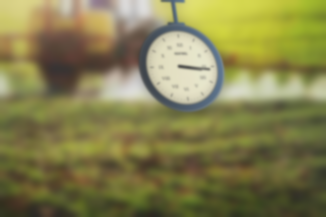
3:16
